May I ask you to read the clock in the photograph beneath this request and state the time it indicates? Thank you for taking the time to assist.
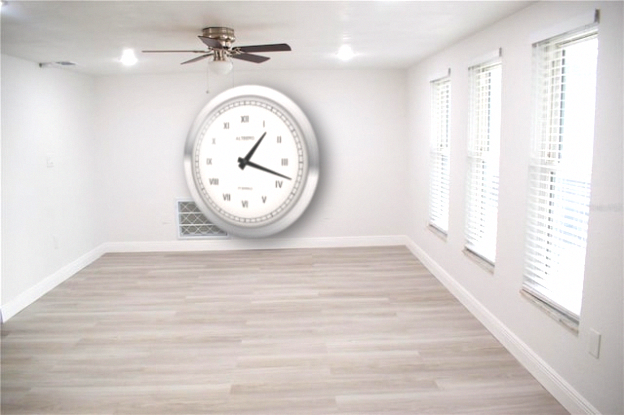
1:18
